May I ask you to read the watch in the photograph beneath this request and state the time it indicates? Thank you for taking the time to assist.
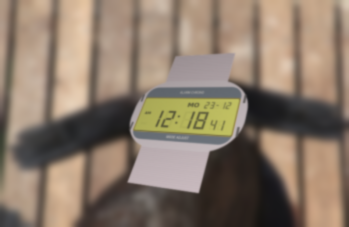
12:18
